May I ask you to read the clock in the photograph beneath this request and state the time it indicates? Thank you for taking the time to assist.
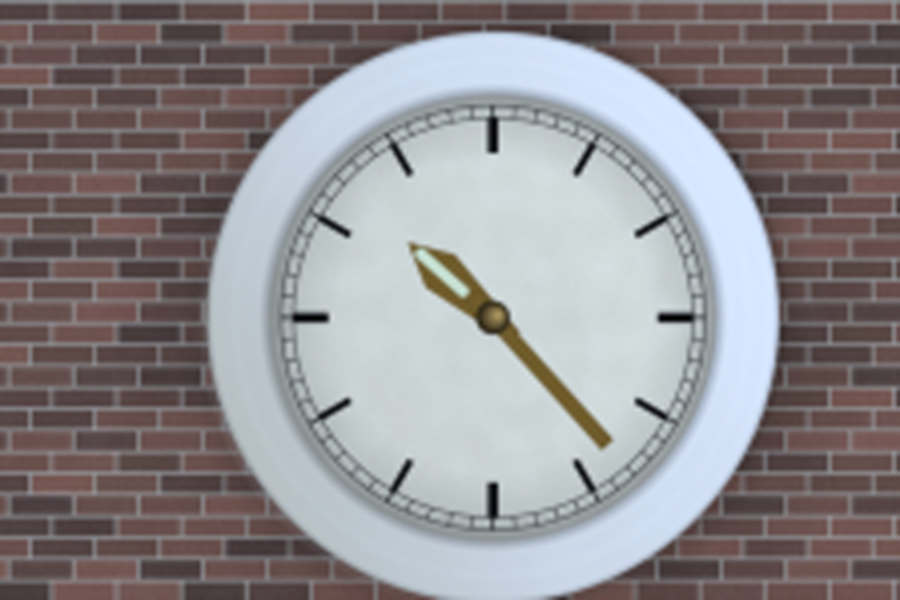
10:23
